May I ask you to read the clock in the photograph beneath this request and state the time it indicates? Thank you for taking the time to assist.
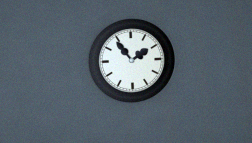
1:54
